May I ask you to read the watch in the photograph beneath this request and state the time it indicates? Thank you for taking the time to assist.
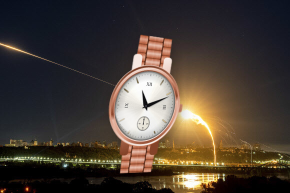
11:11
